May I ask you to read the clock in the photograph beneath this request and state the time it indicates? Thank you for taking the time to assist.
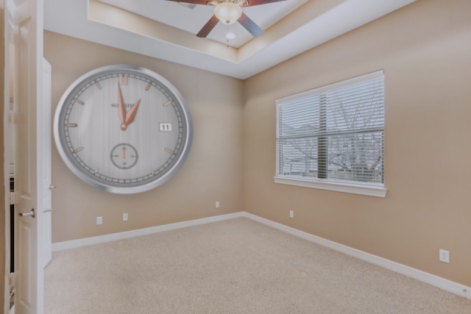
12:59
